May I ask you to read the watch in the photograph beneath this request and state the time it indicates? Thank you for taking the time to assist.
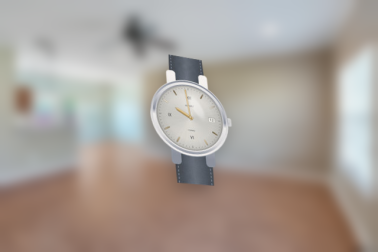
9:59
